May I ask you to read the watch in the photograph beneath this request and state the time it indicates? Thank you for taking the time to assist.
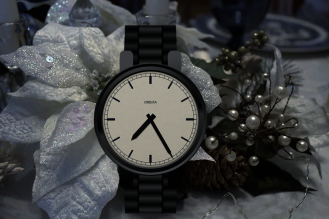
7:25
